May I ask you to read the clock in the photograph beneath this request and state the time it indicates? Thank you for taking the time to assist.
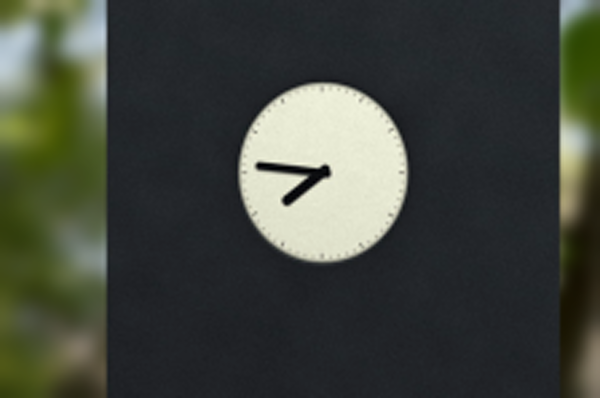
7:46
